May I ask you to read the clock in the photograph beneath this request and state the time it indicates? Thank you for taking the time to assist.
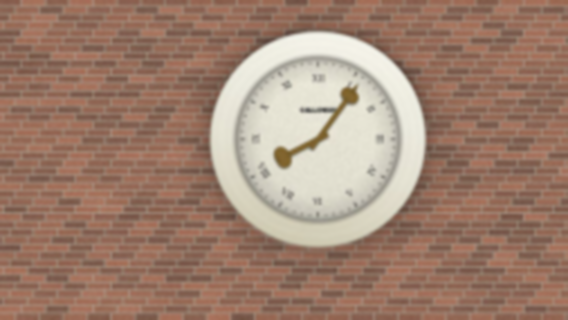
8:06
